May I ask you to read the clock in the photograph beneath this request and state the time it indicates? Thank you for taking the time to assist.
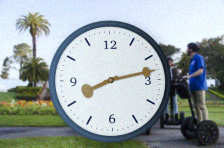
8:13
